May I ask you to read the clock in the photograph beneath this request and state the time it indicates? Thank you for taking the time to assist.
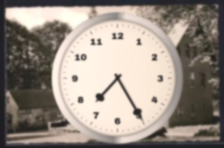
7:25
